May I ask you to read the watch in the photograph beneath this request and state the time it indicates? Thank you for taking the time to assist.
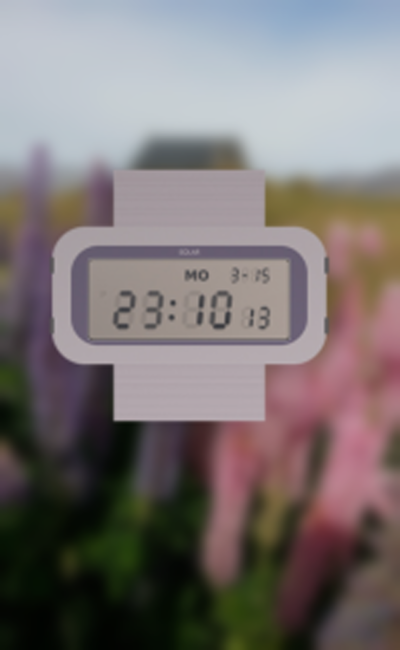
23:10:13
